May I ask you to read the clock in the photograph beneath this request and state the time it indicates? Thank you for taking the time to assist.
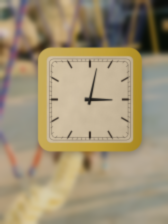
3:02
